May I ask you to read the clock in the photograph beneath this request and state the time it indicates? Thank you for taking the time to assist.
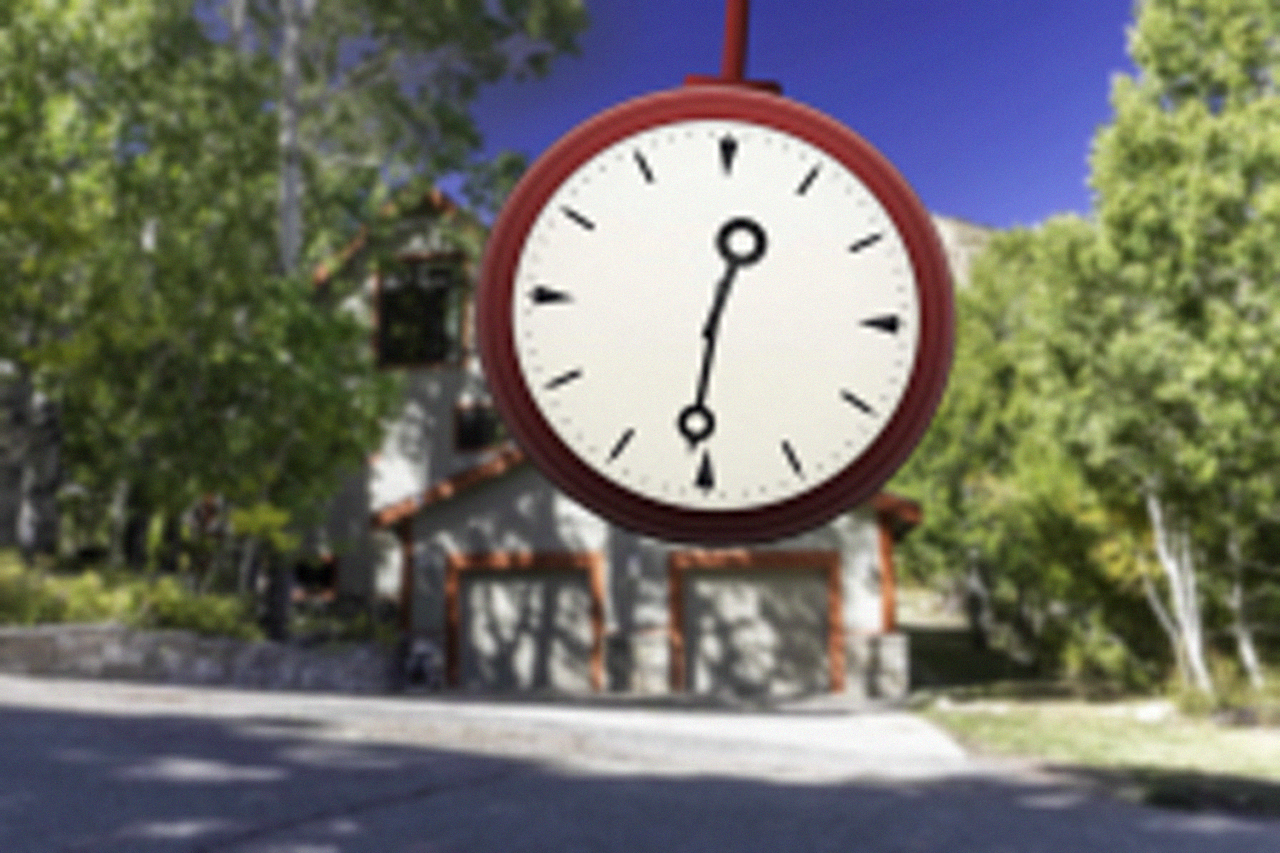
12:31
